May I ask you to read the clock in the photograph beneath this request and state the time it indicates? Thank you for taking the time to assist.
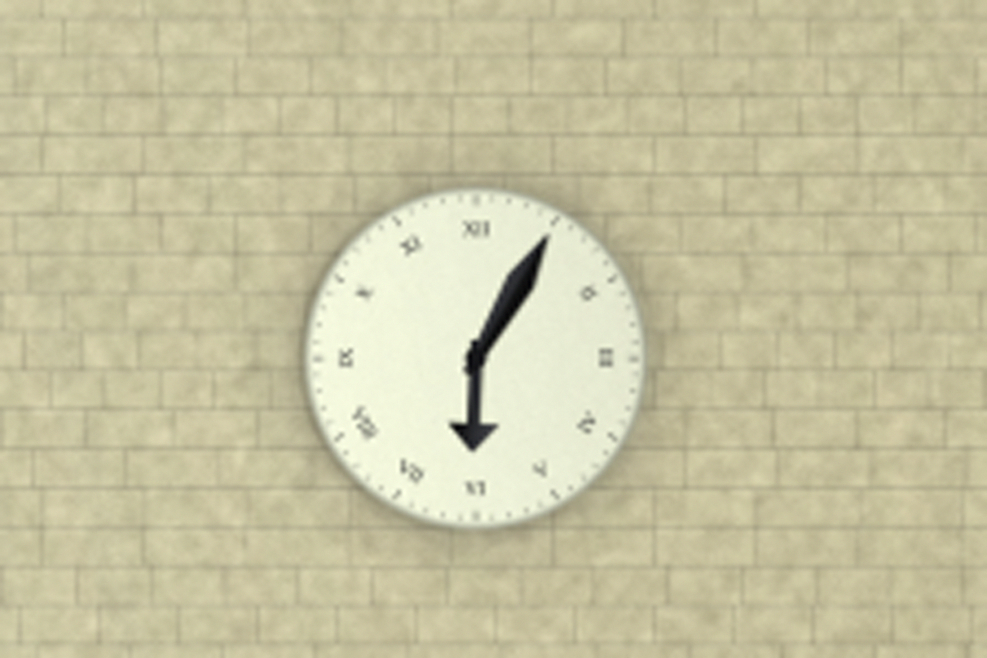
6:05
